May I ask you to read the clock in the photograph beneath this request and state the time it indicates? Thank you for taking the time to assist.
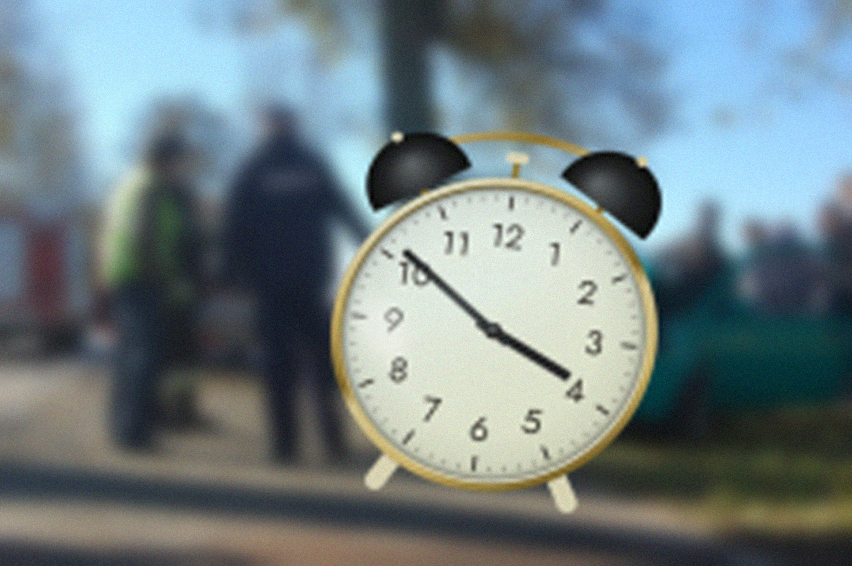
3:51
